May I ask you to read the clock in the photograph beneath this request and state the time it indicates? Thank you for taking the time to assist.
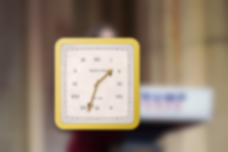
1:33
